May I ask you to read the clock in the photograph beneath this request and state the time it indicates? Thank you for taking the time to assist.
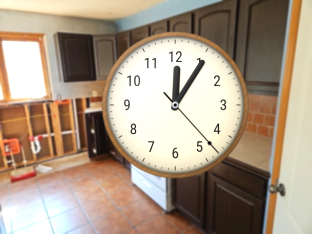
12:05:23
